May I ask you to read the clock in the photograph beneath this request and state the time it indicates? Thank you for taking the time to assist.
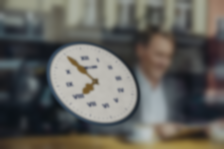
7:55
